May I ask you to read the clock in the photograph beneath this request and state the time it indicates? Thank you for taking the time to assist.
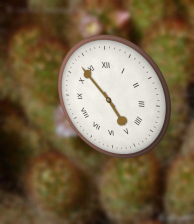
4:53
